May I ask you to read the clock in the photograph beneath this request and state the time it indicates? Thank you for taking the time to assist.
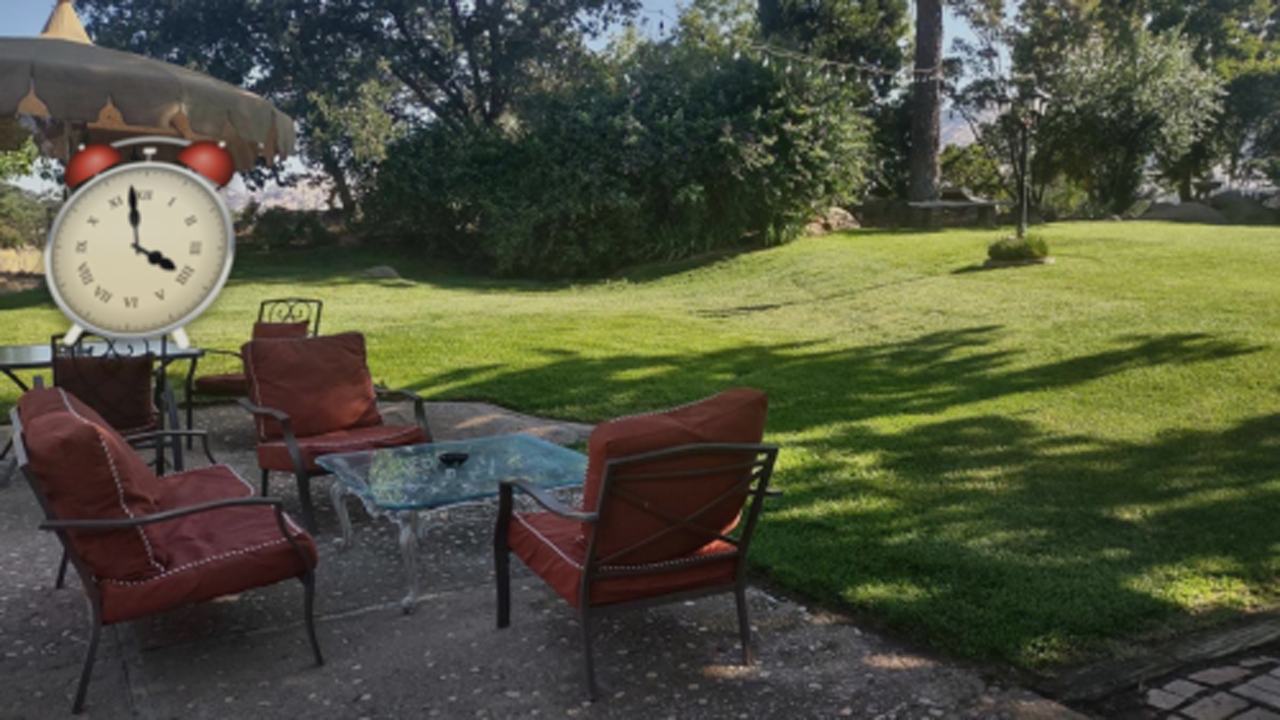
3:58
